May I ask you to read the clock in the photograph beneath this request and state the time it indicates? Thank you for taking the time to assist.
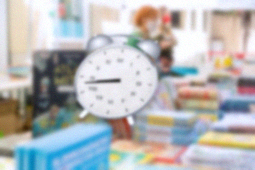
8:43
